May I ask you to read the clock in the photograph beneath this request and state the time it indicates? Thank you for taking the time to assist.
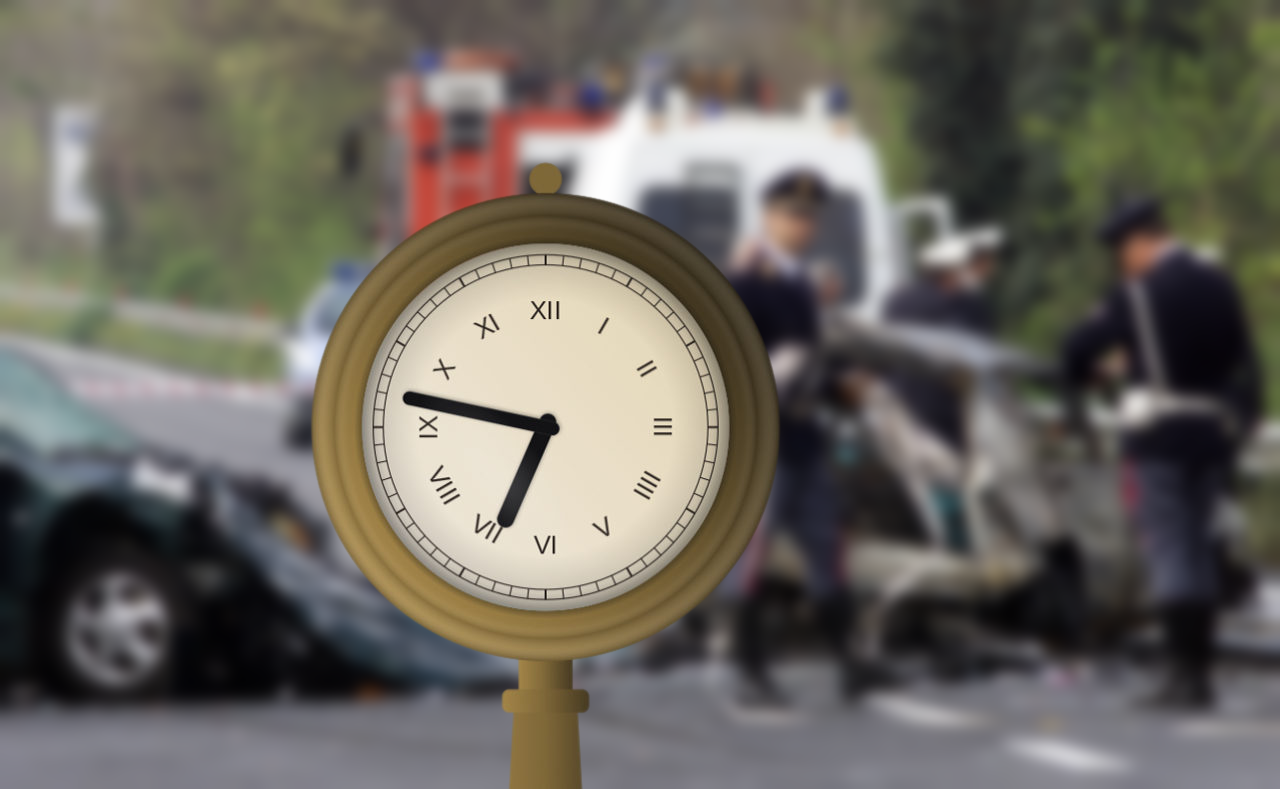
6:47
